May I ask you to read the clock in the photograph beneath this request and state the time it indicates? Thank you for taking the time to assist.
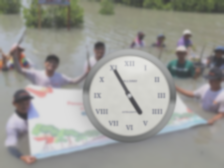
4:55
